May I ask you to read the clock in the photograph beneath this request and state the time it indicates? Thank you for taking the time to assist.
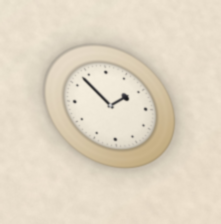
1:53
